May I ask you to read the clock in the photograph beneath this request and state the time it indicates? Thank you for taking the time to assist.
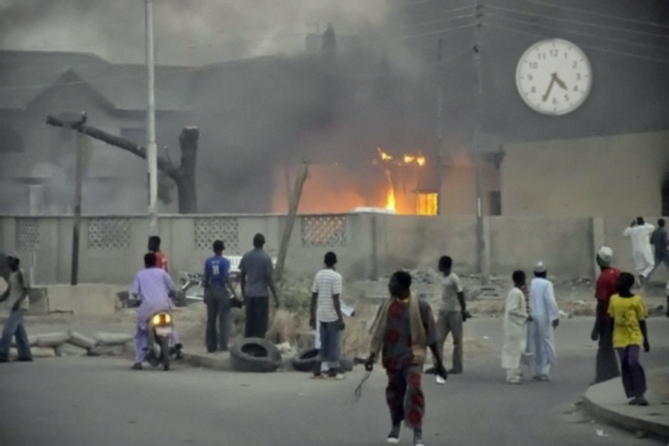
4:34
